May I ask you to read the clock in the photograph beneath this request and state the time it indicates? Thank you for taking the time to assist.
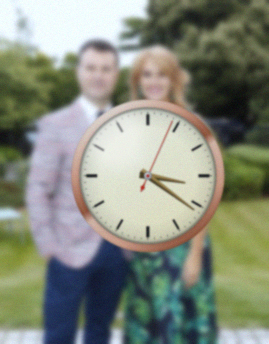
3:21:04
